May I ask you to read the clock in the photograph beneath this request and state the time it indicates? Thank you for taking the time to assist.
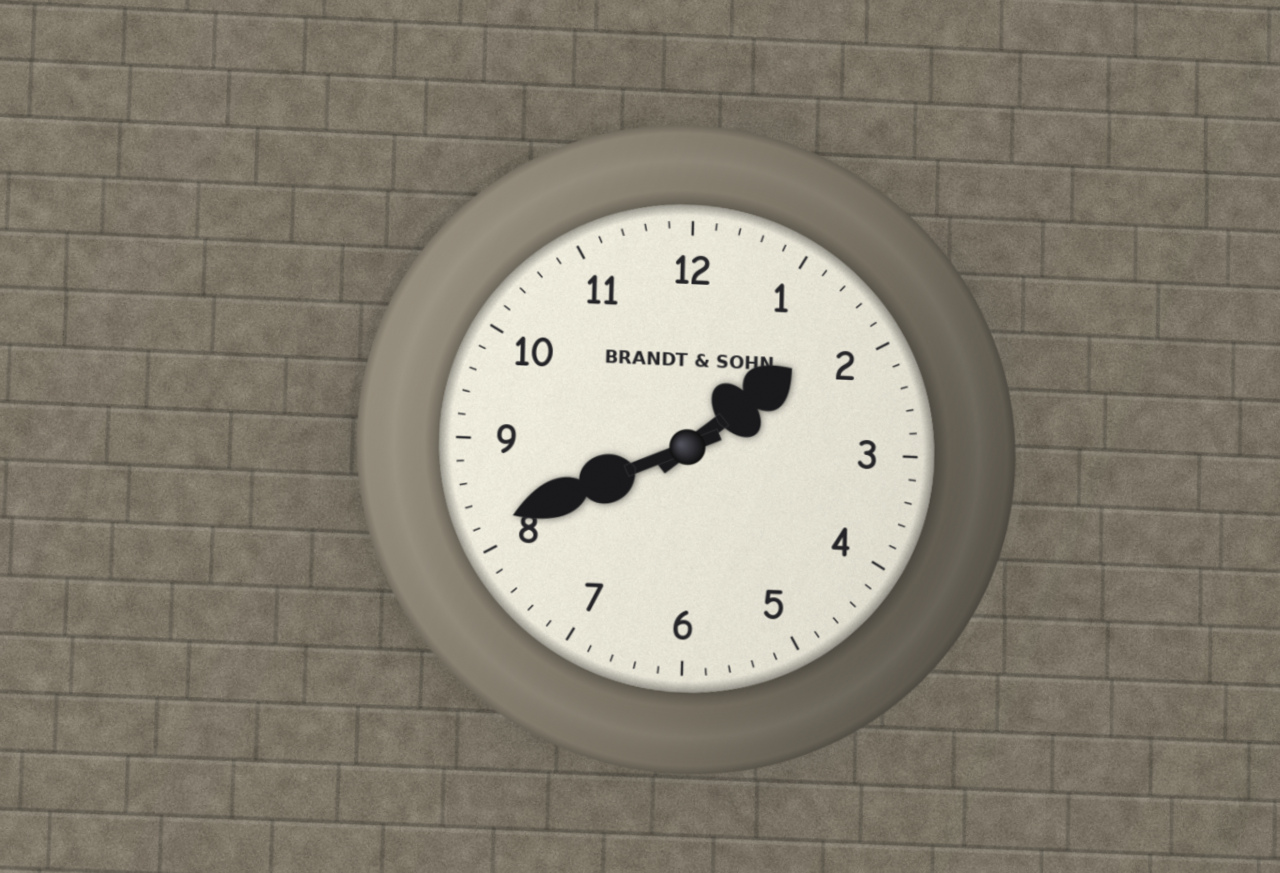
1:41
